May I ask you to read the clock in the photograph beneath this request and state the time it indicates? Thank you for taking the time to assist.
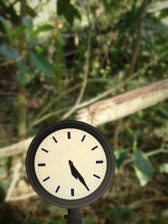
5:25
